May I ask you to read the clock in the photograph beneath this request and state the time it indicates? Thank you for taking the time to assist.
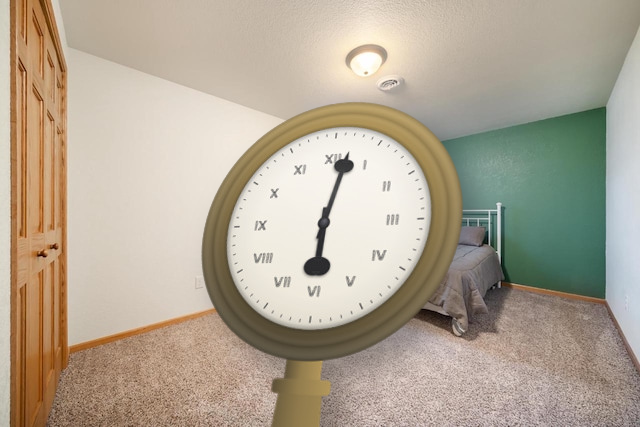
6:02
